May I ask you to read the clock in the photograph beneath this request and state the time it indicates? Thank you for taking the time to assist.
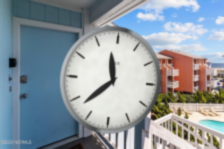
11:38
